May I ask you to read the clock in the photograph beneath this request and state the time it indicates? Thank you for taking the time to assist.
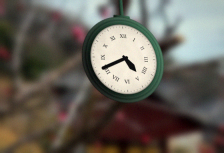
4:41
